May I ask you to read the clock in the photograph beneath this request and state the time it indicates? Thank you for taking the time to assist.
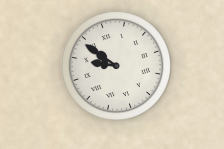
9:54
